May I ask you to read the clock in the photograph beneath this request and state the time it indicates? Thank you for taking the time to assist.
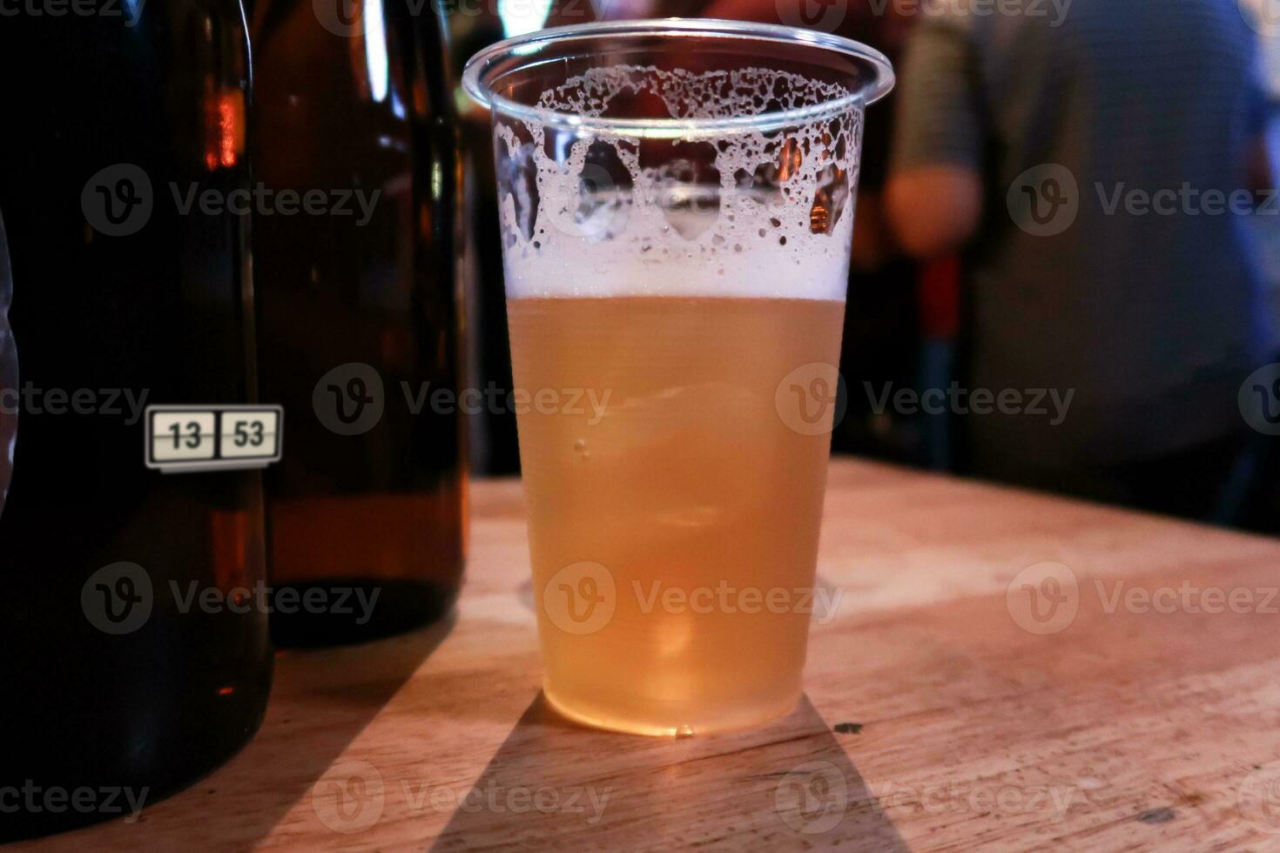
13:53
